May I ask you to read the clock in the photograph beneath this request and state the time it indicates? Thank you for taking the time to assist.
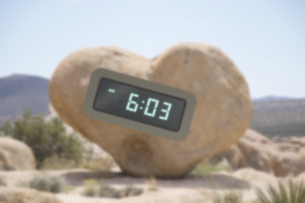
6:03
